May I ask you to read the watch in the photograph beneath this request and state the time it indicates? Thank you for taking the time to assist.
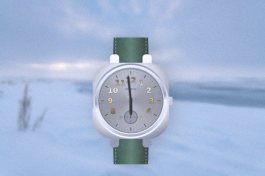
5:59
